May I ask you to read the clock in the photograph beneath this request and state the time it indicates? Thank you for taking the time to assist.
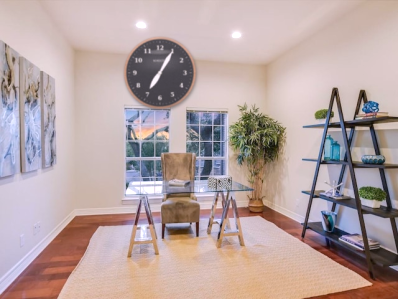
7:05
